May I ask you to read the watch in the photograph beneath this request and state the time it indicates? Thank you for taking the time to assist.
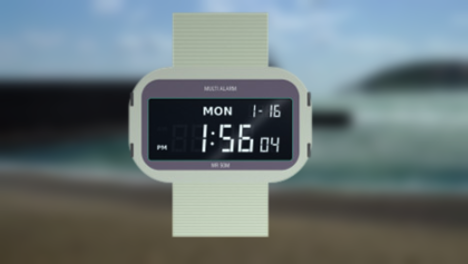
1:56:04
